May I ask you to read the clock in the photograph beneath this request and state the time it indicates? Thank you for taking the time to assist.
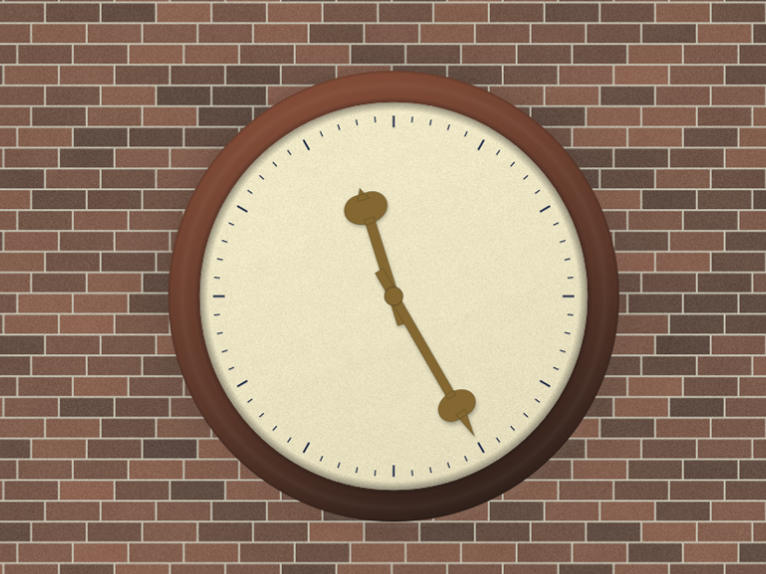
11:25
